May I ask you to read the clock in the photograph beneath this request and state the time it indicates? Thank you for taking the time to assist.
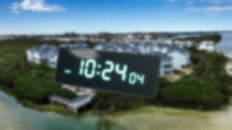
10:24
